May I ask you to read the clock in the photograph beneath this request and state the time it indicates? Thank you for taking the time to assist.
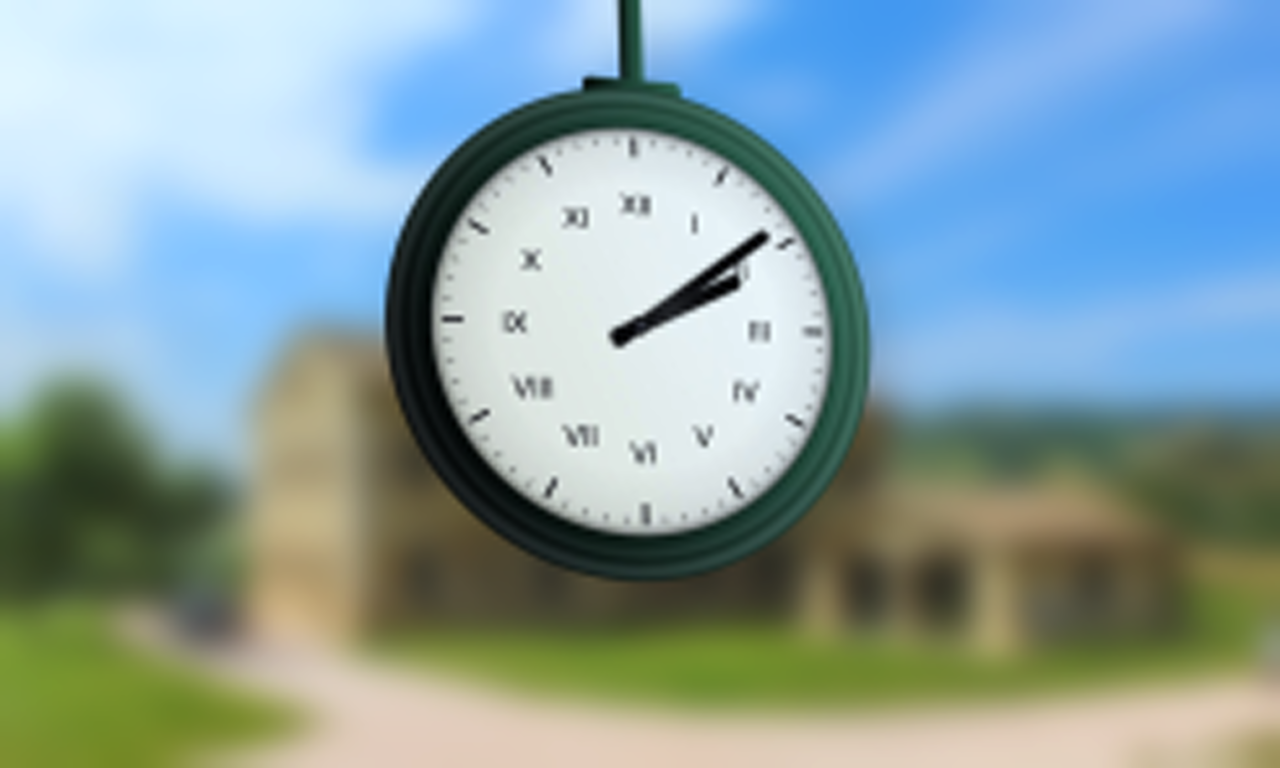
2:09
